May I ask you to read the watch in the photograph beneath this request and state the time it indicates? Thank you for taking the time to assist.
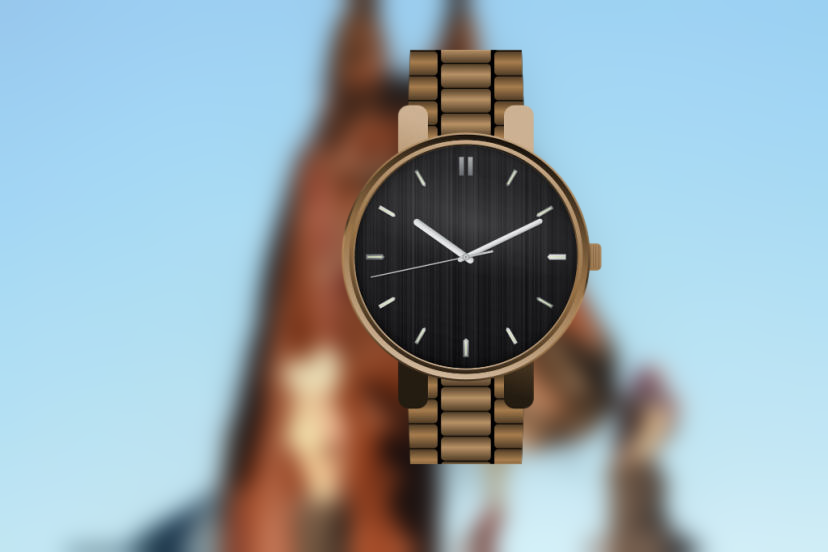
10:10:43
